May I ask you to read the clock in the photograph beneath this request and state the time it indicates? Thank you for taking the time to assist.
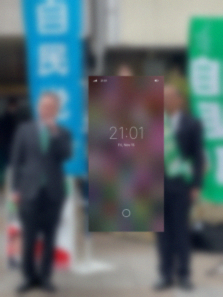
21:01
